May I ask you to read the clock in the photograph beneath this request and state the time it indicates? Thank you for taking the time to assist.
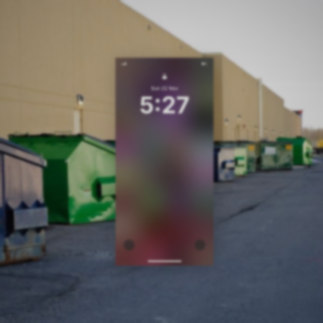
5:27
